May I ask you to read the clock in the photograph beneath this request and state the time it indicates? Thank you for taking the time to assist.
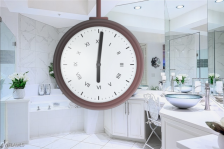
6:01
